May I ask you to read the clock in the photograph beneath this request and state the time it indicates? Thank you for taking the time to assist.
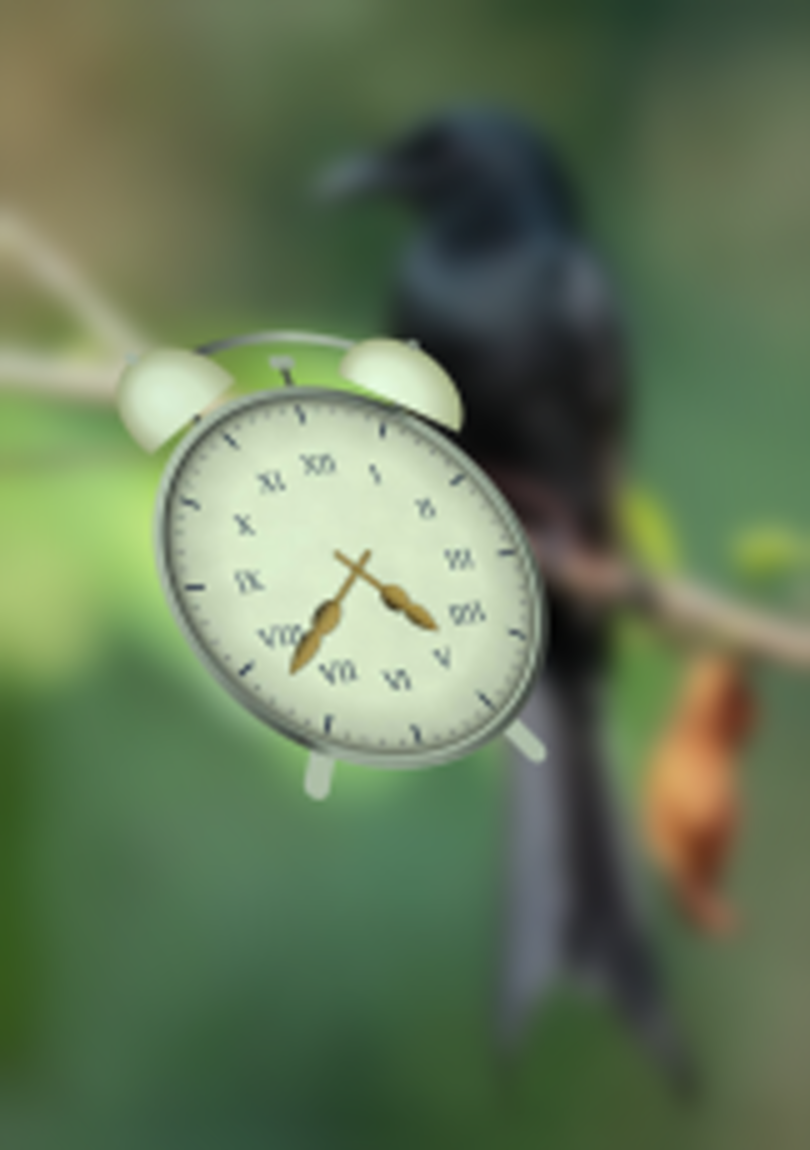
4:38
